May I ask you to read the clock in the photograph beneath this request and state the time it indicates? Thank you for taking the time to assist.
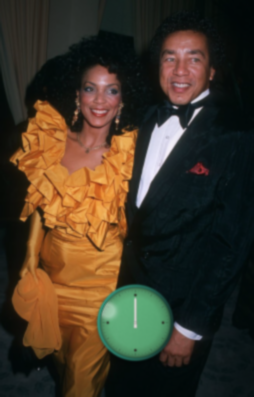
12:00
